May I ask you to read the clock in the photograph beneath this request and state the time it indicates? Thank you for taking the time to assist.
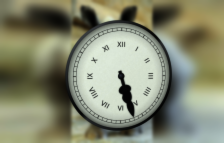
5:27
